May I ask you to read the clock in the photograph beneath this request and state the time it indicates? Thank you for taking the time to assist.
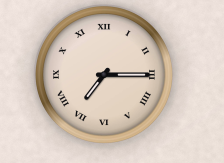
7:15
